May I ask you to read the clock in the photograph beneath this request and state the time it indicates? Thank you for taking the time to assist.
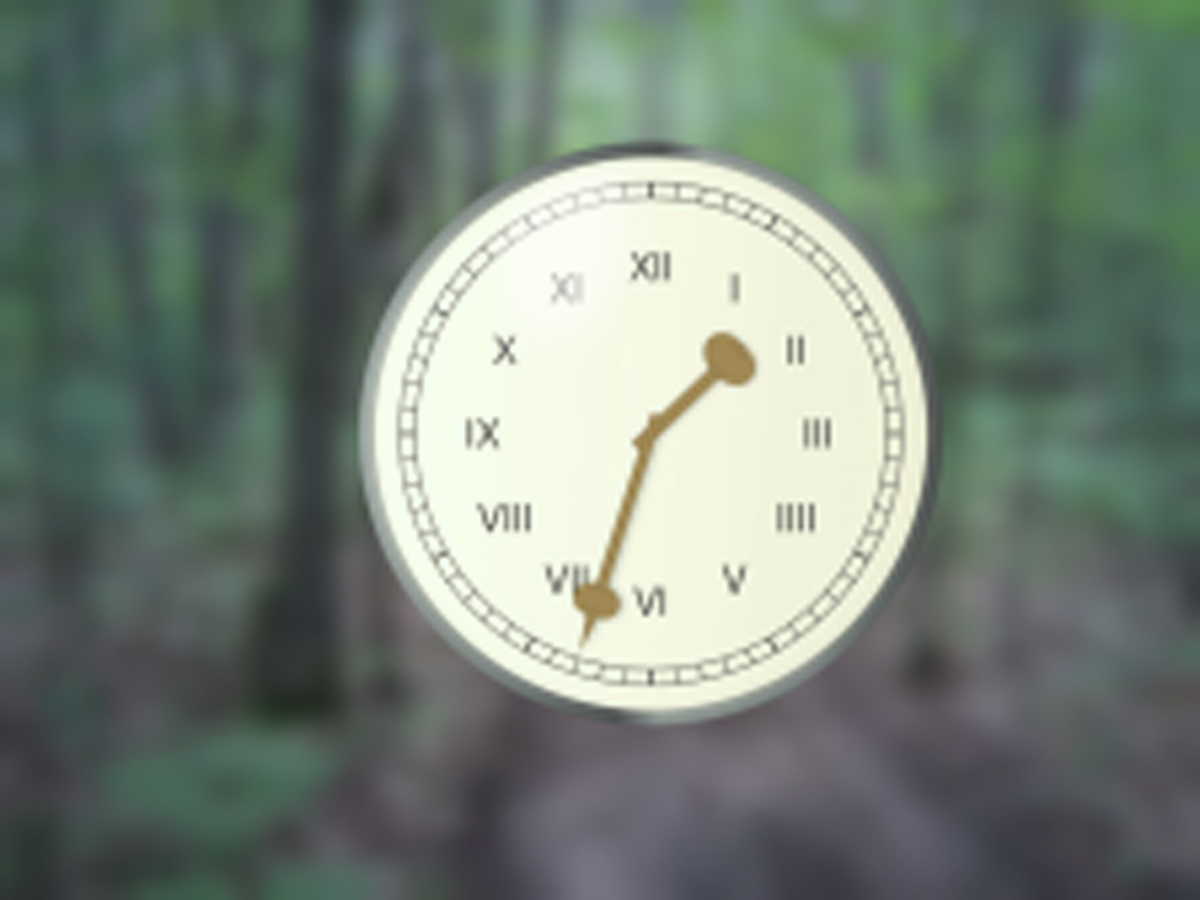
1:33
